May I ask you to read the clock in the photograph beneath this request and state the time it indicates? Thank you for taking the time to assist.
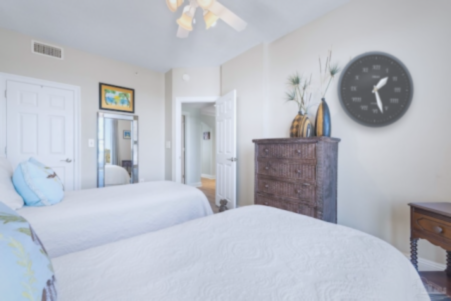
1:27
